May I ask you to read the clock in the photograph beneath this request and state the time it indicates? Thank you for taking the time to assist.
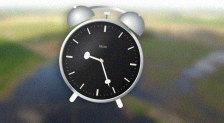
9:26
